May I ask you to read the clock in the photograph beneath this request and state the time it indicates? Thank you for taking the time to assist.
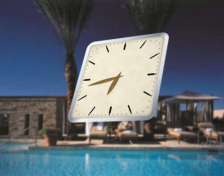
6:43
